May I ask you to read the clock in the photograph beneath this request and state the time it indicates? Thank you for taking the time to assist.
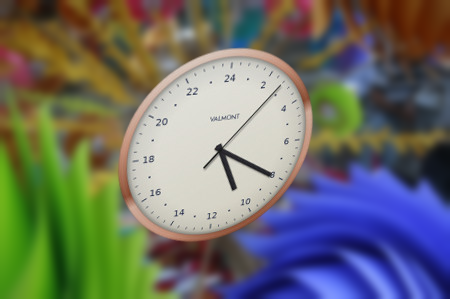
10:20:07
